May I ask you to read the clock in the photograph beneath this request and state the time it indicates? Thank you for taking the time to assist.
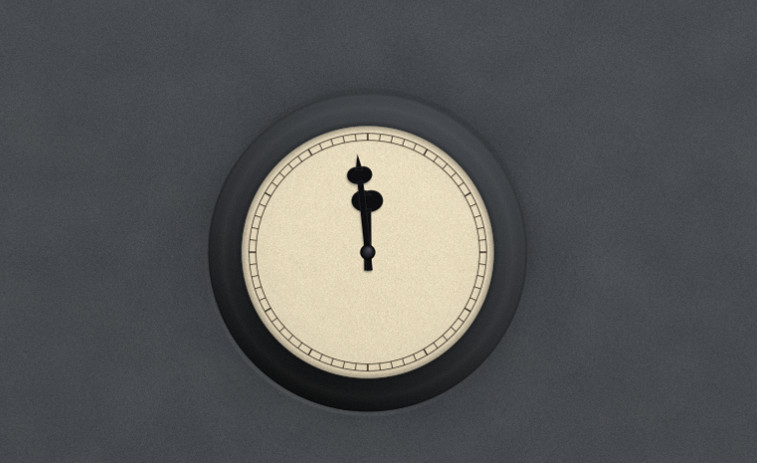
11:59
